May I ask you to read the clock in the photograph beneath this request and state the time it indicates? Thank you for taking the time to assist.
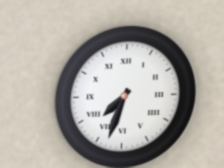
7:33
